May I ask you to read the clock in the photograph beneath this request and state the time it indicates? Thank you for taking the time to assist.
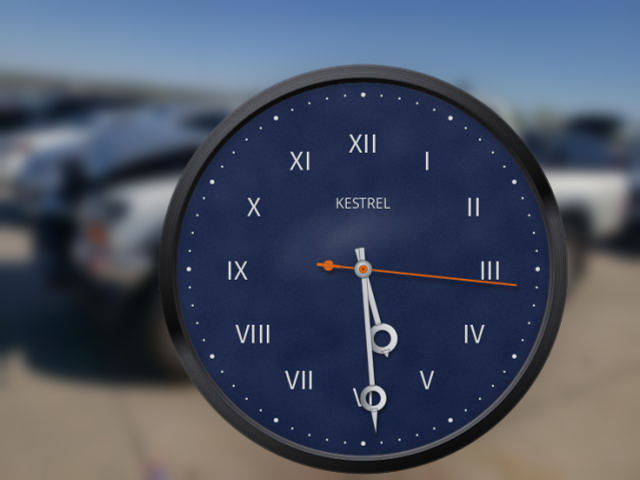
5:29:16
